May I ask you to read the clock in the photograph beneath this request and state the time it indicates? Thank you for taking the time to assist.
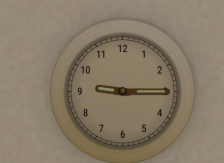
9:15
